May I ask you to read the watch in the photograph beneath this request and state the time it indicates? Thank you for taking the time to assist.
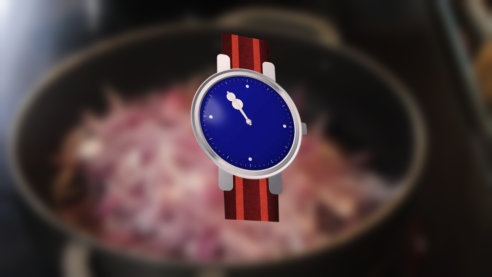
10:54
